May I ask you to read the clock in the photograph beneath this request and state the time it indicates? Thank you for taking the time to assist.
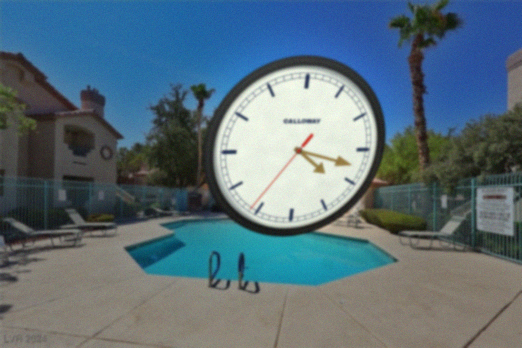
4:17:36
